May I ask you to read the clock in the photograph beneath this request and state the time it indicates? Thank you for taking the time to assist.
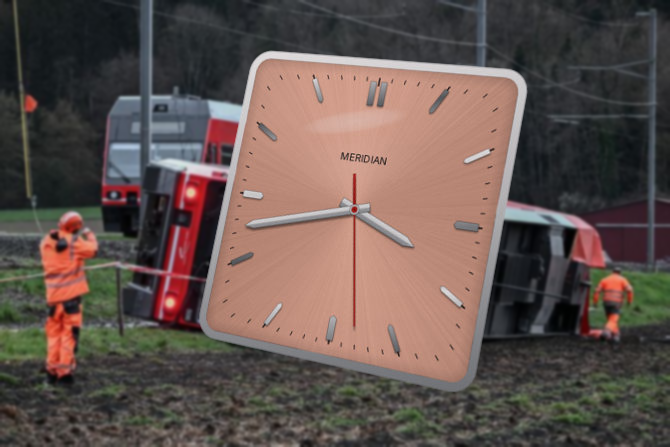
3:42:28
